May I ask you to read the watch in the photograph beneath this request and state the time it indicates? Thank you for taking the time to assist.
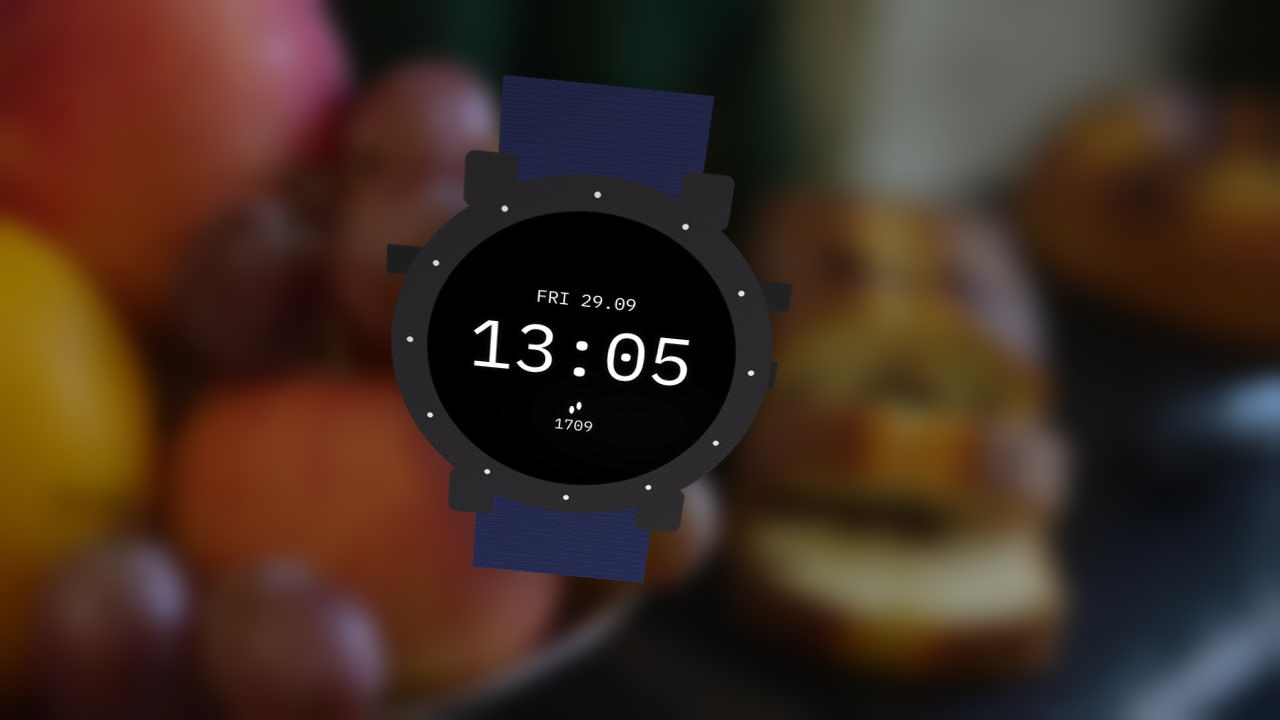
13:05
